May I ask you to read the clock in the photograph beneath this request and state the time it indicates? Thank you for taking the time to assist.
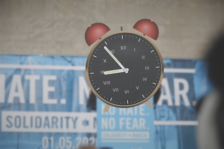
8:54
